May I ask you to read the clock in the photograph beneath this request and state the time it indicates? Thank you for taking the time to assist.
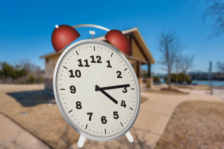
4:14
